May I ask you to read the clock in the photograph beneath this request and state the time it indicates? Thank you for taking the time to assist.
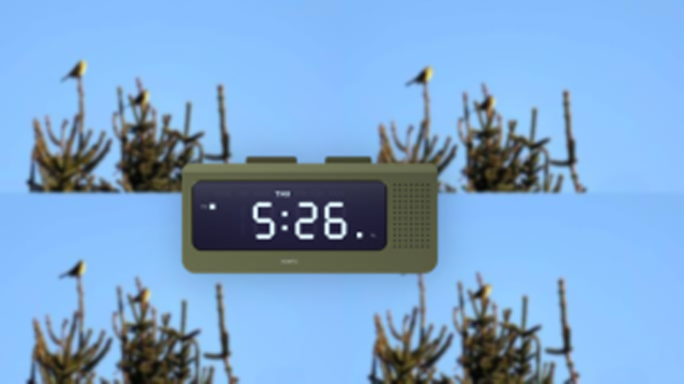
5:26
